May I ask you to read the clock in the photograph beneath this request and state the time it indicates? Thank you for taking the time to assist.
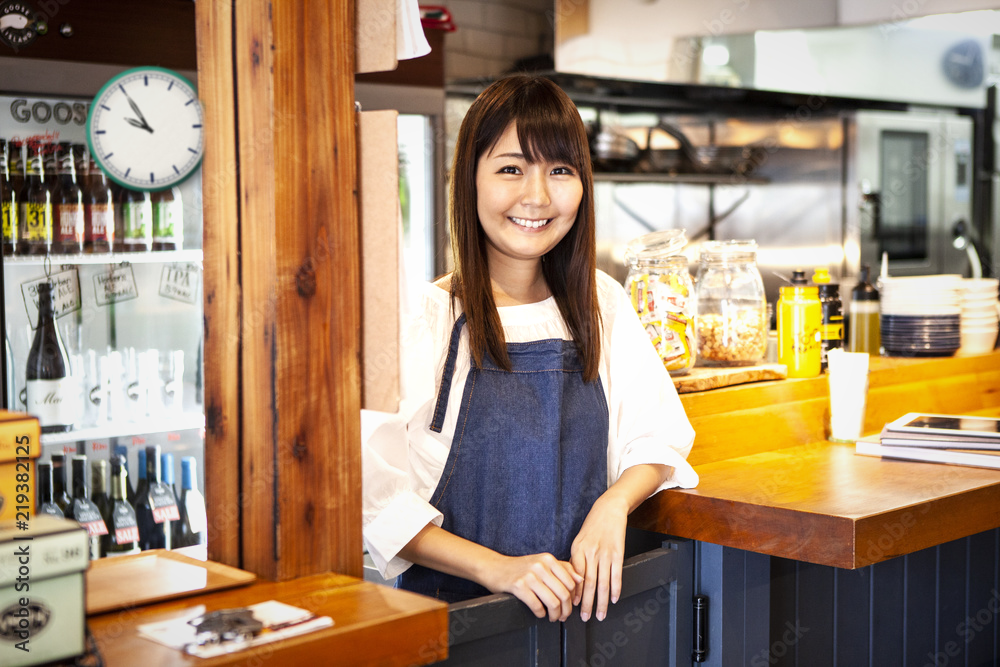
9:55
